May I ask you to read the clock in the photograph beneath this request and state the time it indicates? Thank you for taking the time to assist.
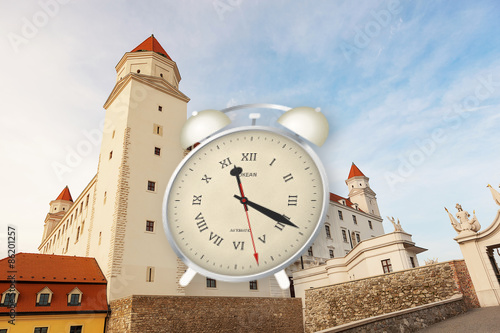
11:19:27
